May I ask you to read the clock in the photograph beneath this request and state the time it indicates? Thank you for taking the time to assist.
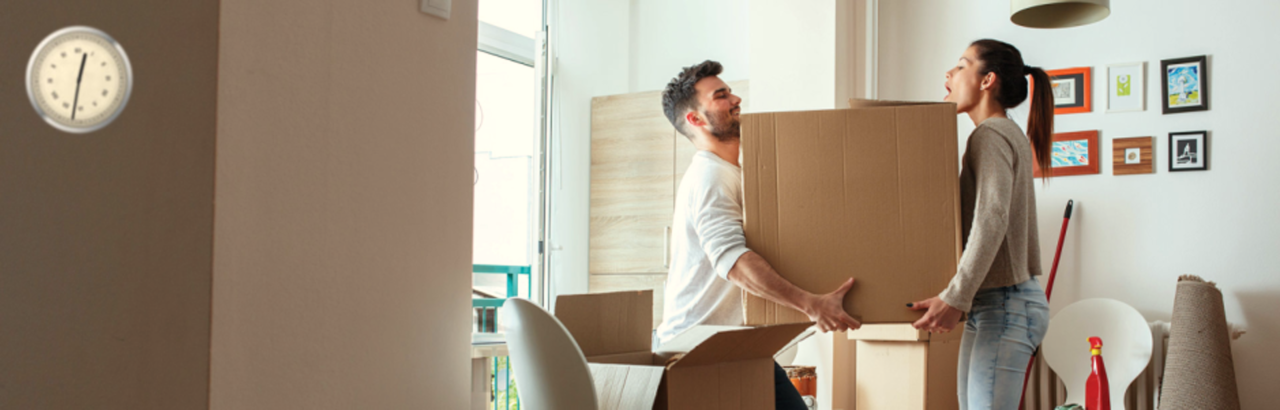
12:32
